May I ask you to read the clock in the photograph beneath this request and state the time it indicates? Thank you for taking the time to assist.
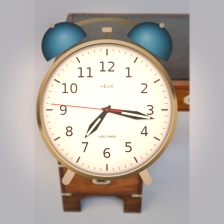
7:16:46
